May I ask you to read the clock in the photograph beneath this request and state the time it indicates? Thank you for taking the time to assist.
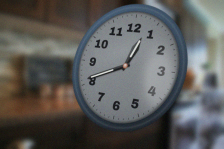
12:41
